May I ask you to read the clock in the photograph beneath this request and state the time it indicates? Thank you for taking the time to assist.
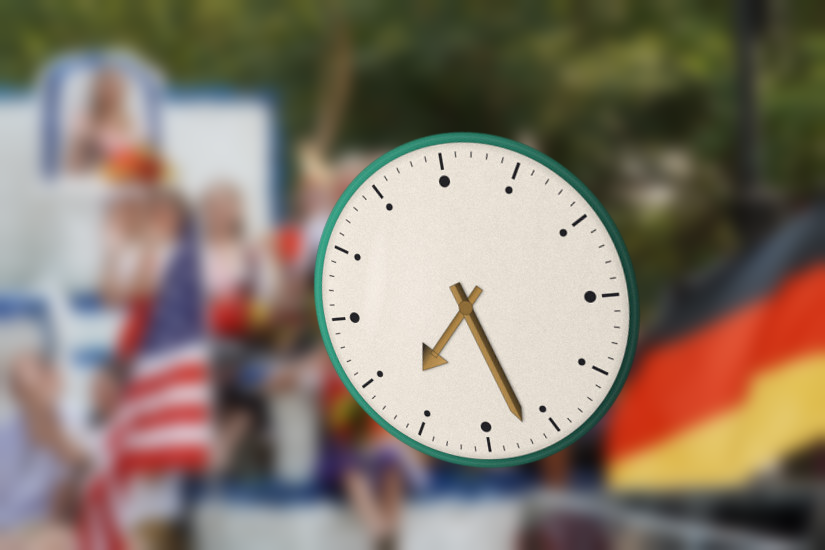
7:27
